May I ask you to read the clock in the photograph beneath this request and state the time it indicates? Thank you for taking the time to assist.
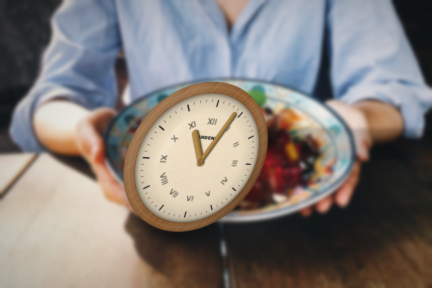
11:04
